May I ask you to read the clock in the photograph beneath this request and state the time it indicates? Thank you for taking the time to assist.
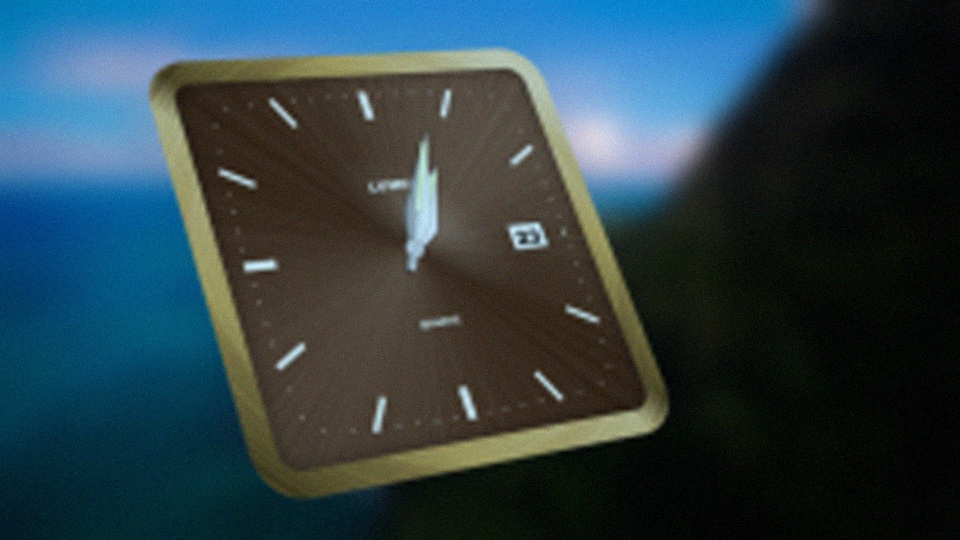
1:04
